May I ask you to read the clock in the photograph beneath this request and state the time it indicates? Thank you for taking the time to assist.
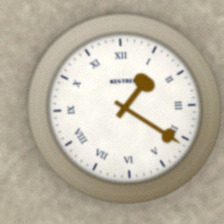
1:21
